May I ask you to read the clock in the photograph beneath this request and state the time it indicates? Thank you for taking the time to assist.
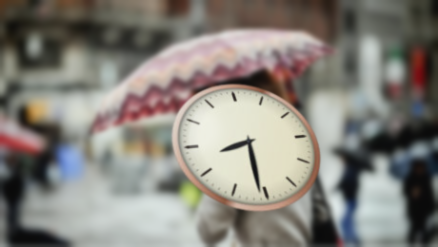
8:31
